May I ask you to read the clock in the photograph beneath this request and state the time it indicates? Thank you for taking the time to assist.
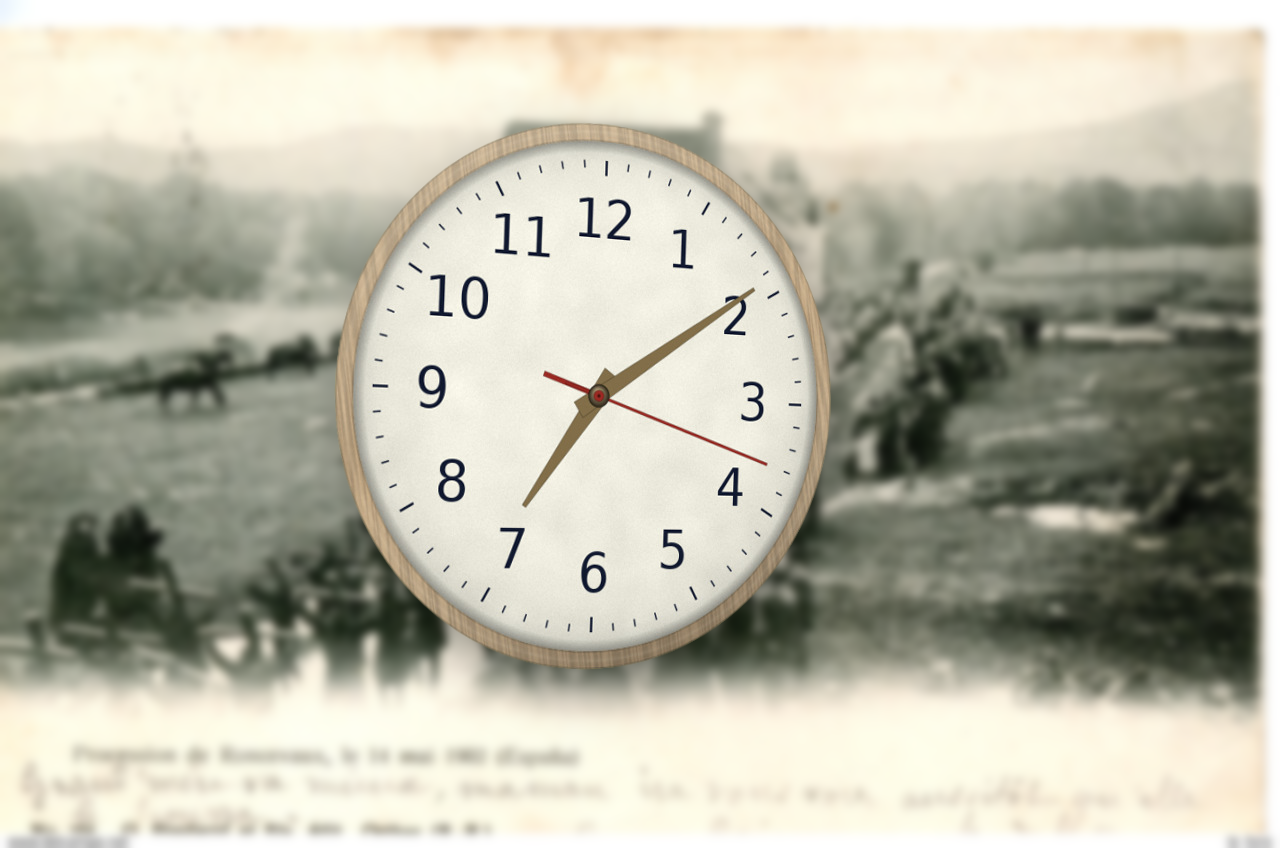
7:09:18
